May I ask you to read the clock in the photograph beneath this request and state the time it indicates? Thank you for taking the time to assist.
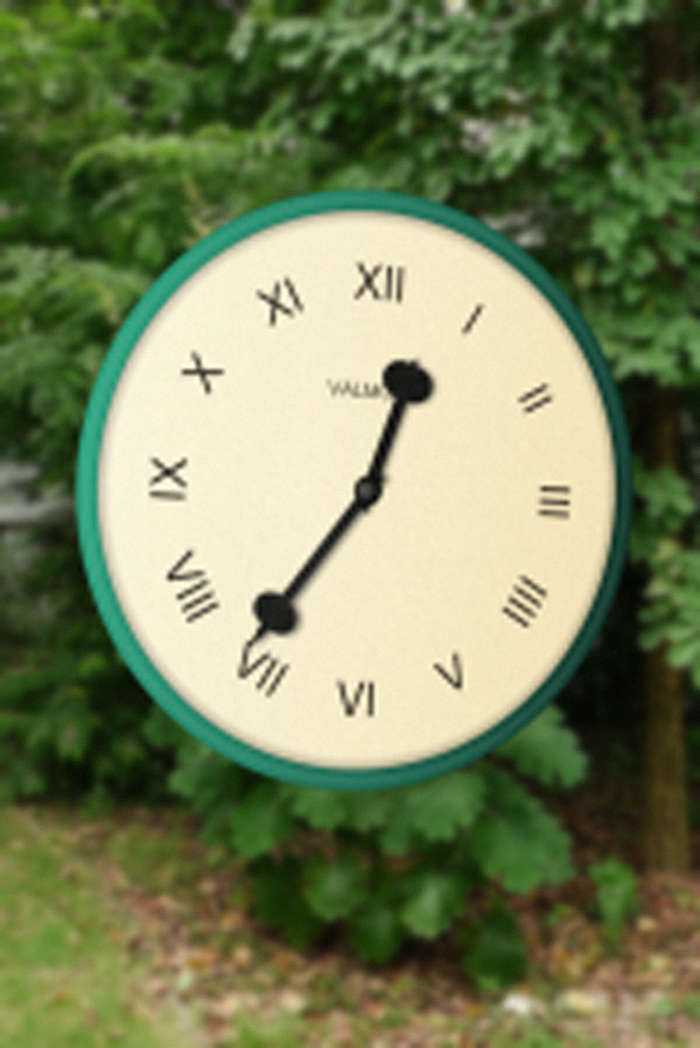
12:36
